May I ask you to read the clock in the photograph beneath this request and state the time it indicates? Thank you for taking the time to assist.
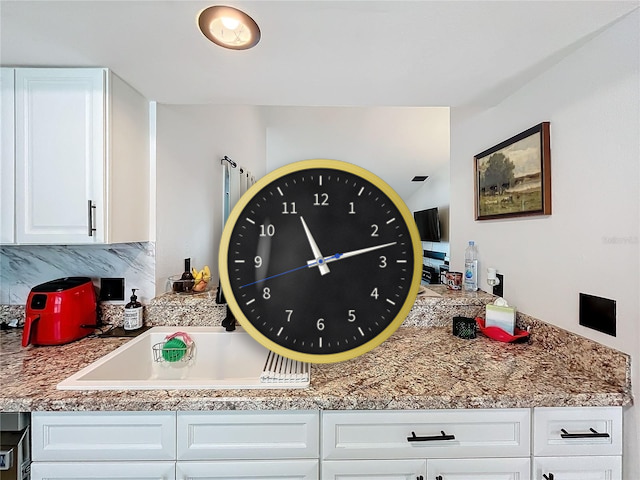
11:12:42
